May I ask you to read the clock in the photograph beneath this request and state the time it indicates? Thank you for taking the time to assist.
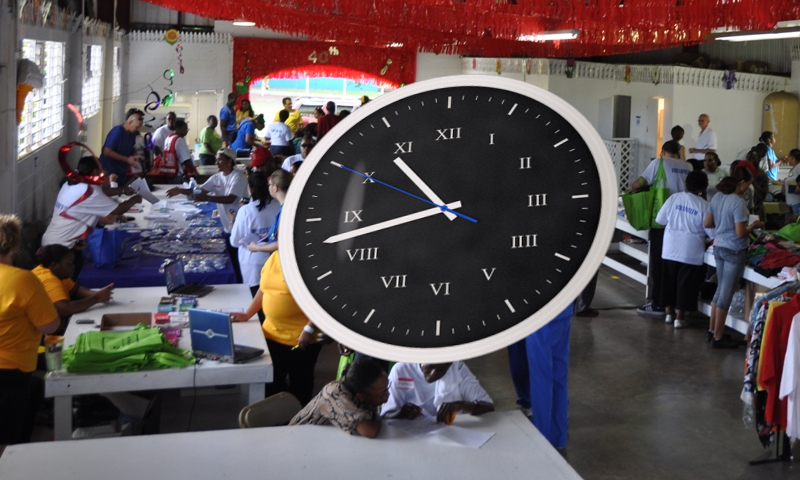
10:42:50
